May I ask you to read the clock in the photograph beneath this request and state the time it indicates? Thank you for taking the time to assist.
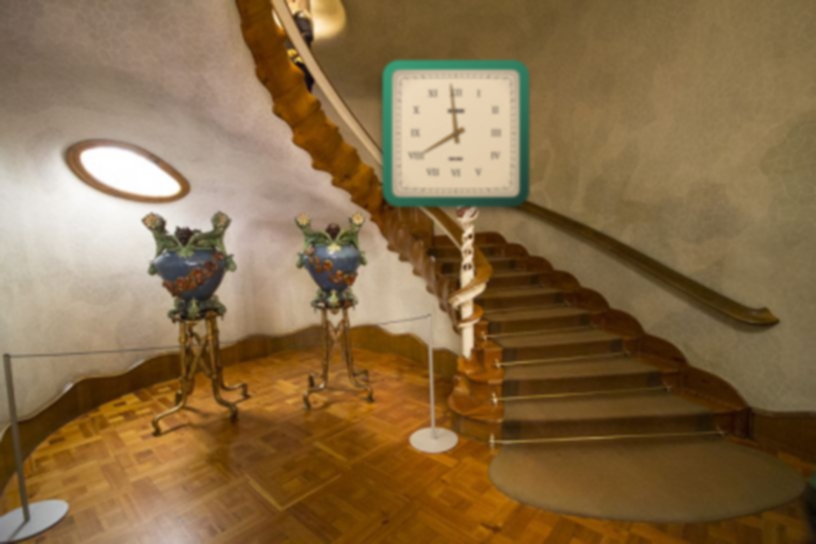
7:59
